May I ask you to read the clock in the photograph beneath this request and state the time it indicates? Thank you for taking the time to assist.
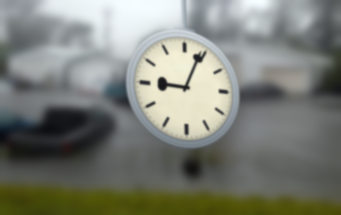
9:04
